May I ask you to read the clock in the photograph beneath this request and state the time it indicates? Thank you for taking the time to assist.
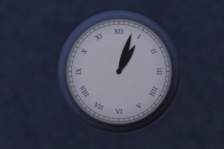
1:03
